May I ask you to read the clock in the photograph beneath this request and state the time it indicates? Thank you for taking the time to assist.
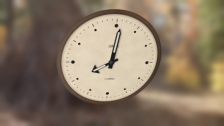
8:01
